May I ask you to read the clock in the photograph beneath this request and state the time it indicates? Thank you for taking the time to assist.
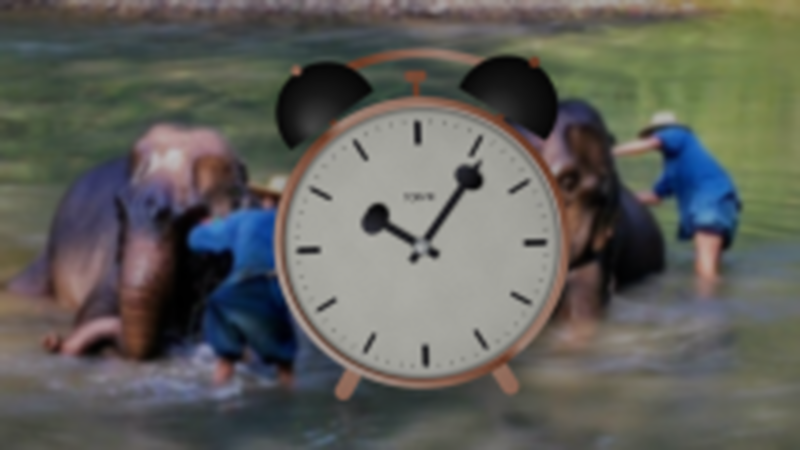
10:06
